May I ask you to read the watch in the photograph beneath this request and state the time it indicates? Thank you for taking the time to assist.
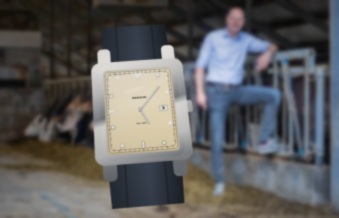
5:07
